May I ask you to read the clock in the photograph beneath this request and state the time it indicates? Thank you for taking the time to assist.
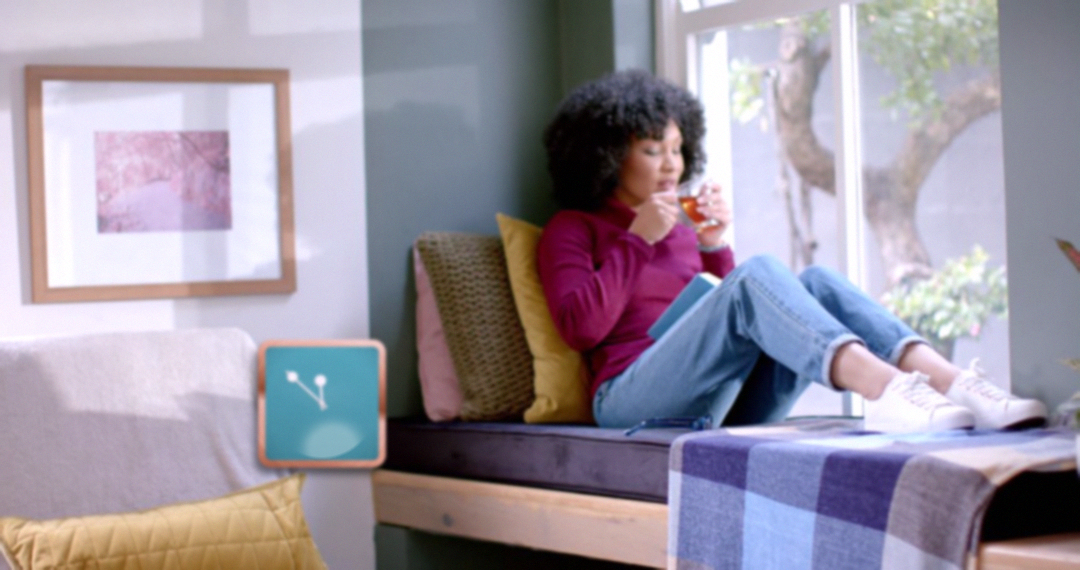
11:52
